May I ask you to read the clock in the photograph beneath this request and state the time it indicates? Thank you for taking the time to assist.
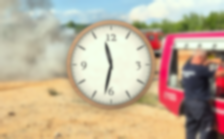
11:32
